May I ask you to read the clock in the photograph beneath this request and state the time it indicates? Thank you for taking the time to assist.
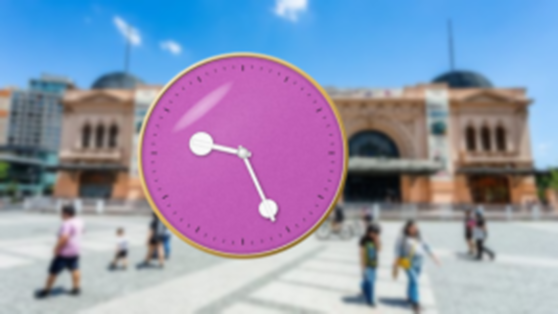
9:26
